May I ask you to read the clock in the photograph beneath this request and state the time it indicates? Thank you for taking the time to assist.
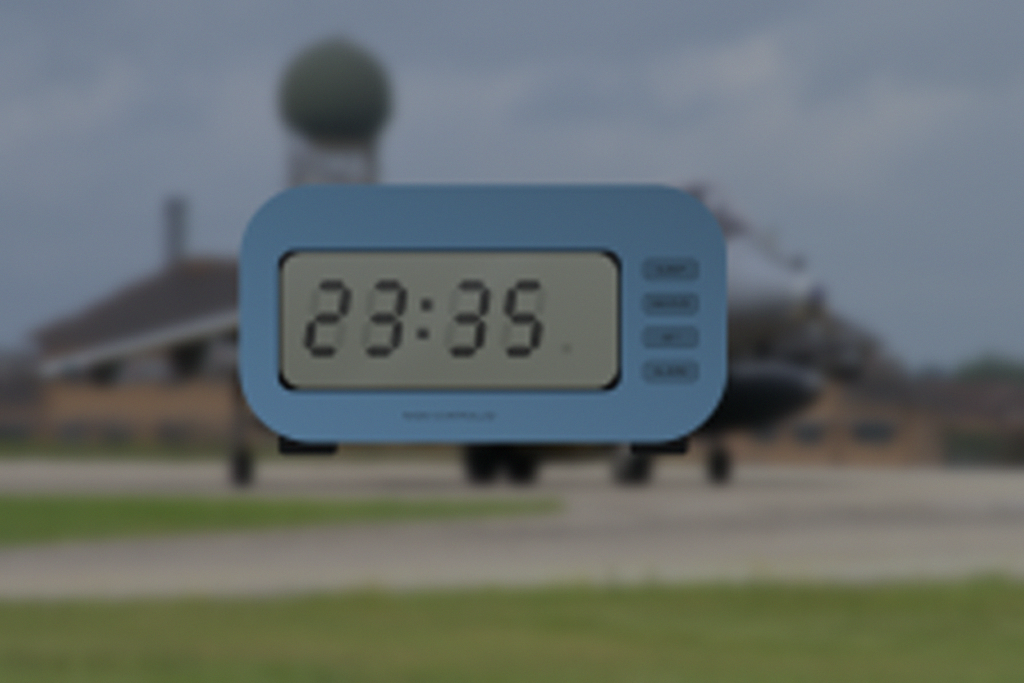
23:35
